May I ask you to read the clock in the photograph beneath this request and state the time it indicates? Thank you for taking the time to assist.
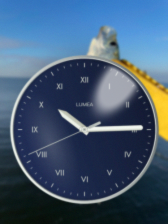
10:14:41
